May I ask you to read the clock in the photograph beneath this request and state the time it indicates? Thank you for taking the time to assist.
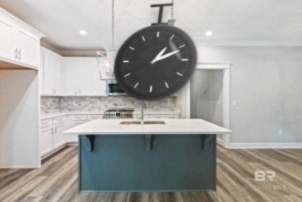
1:11
